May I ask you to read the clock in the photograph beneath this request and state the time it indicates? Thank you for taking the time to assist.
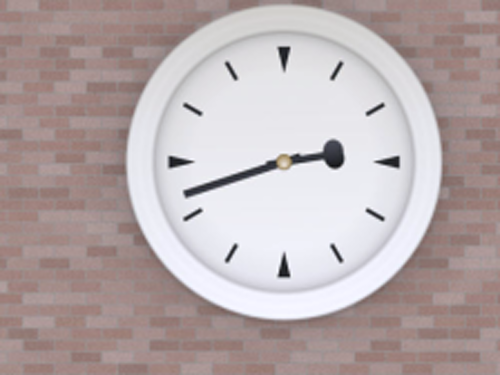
2:42
